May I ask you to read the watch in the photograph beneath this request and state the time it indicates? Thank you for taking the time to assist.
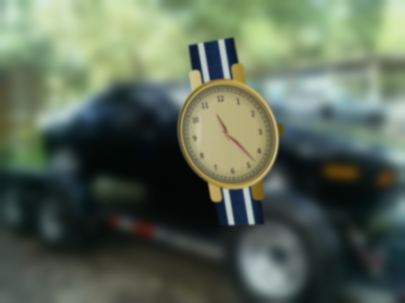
11:23
